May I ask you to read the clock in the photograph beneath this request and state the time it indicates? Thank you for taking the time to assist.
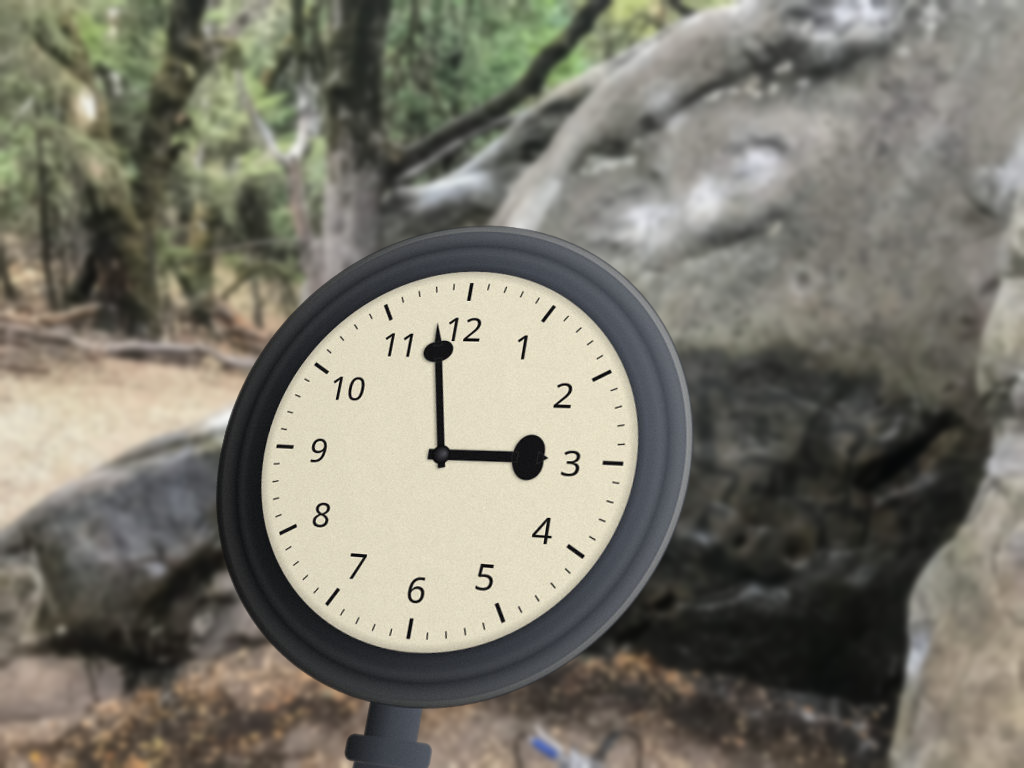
2:58
